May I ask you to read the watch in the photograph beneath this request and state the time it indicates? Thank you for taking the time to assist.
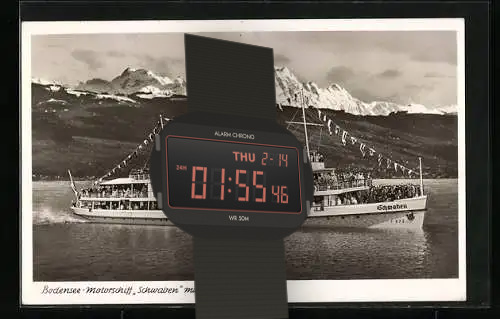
1:55:46
